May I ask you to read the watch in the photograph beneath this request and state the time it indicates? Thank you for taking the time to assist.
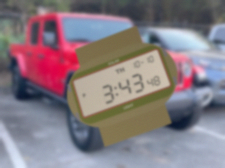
3:43
